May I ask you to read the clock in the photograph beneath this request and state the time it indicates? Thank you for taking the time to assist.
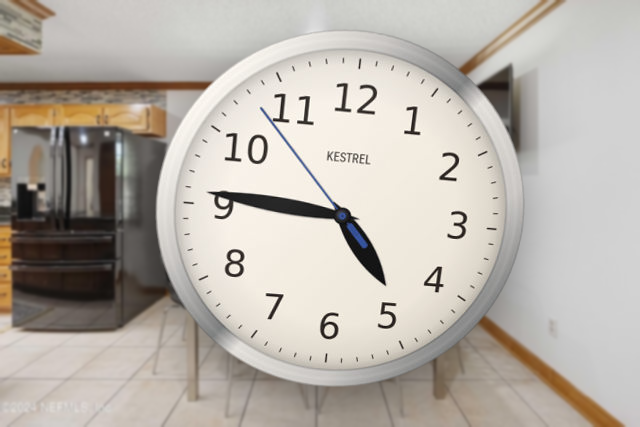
4:45:53
